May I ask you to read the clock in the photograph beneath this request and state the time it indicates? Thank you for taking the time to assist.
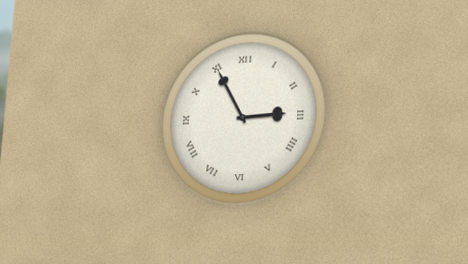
2:55
